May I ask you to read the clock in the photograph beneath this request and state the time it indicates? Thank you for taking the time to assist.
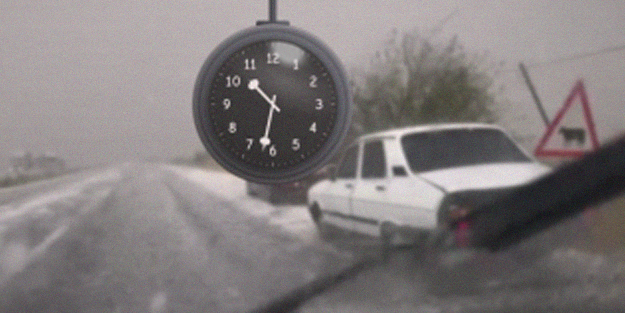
10:32
